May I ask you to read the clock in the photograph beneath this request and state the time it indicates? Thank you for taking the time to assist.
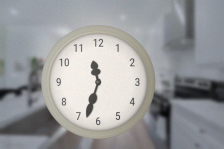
11:33
